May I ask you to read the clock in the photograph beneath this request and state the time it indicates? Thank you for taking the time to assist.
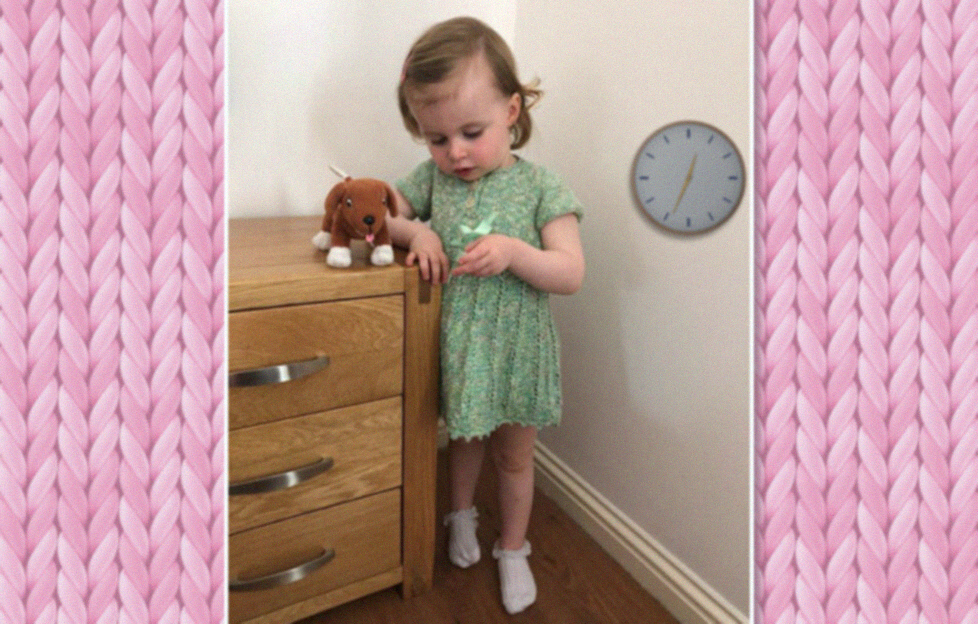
12:34
